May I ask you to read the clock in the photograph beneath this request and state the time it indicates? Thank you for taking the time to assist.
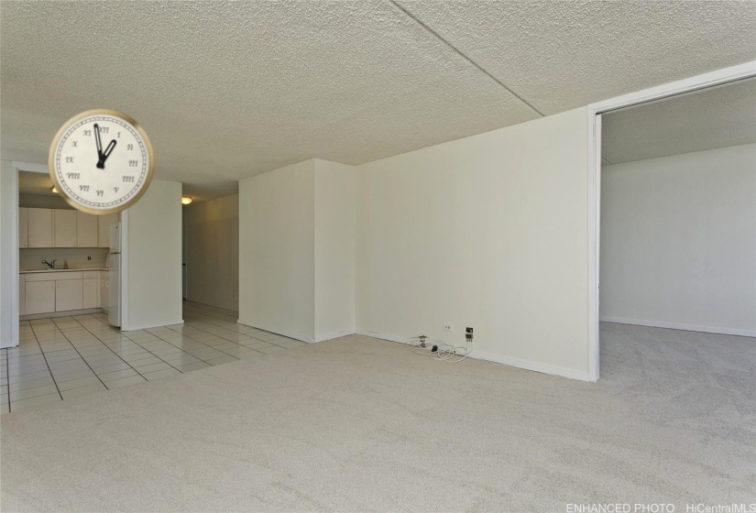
12:58
